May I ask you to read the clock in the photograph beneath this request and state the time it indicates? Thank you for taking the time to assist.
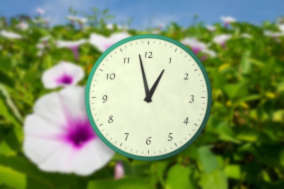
12:58
